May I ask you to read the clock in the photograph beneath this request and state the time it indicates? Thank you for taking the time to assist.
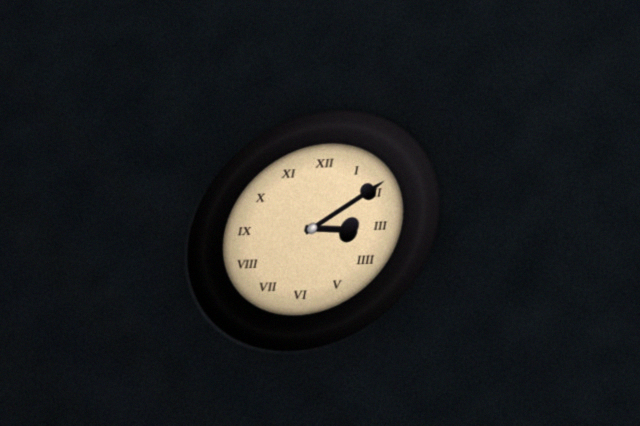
3:09
